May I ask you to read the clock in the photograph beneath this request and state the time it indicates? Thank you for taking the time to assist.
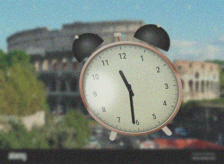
11:31
